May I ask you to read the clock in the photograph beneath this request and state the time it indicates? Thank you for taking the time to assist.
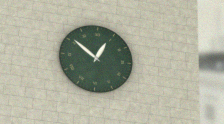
12:51
